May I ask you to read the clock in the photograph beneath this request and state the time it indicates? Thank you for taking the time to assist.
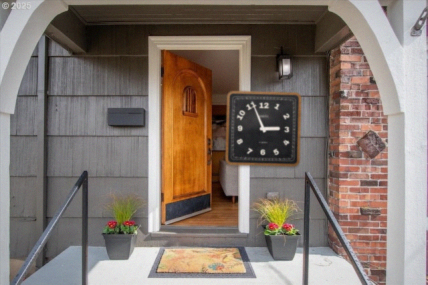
2:56
